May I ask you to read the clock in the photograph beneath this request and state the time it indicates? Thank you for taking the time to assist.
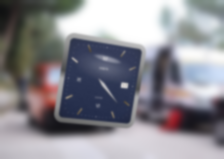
4:22
